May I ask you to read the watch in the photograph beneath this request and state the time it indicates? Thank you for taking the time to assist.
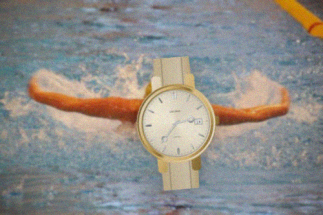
2:37
